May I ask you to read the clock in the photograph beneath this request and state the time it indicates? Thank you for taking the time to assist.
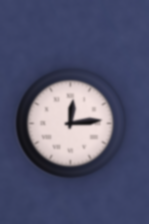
12:14
